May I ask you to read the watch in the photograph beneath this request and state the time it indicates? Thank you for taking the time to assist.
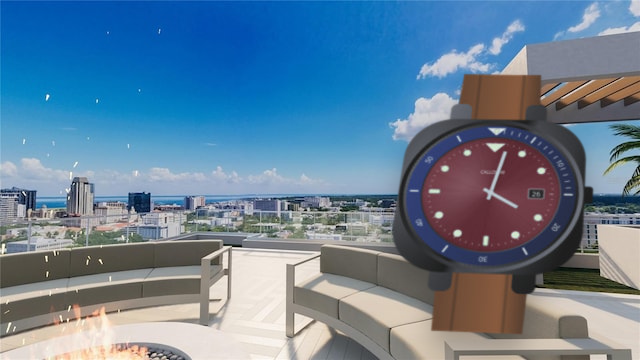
4:02
